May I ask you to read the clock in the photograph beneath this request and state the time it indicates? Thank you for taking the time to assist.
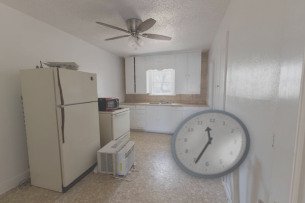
11:34
